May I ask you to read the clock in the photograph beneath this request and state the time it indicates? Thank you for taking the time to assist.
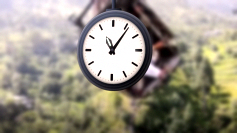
11:06
